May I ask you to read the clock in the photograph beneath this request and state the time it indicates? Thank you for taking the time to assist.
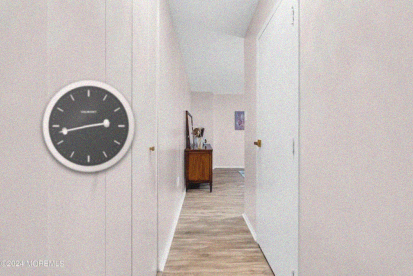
2:43
